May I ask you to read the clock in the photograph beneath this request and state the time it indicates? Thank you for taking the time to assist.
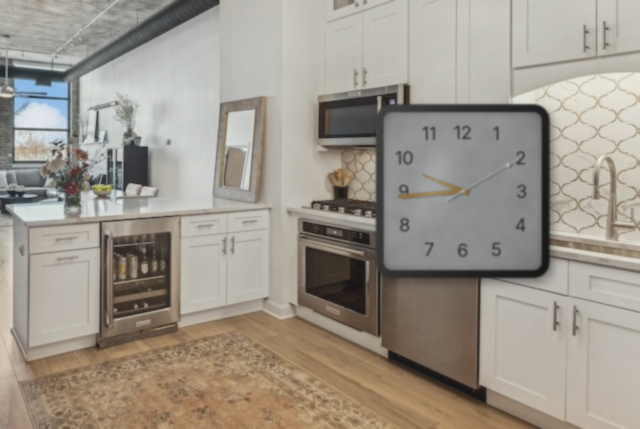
9:44:10
